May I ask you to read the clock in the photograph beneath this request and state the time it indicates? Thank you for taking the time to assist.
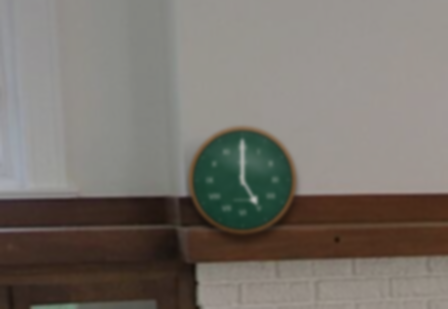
5:00
